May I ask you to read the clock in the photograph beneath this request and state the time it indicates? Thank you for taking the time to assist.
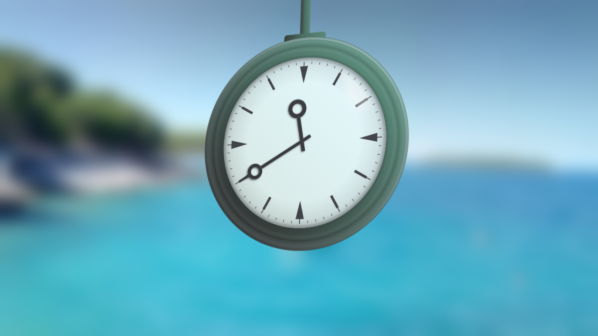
11:40
